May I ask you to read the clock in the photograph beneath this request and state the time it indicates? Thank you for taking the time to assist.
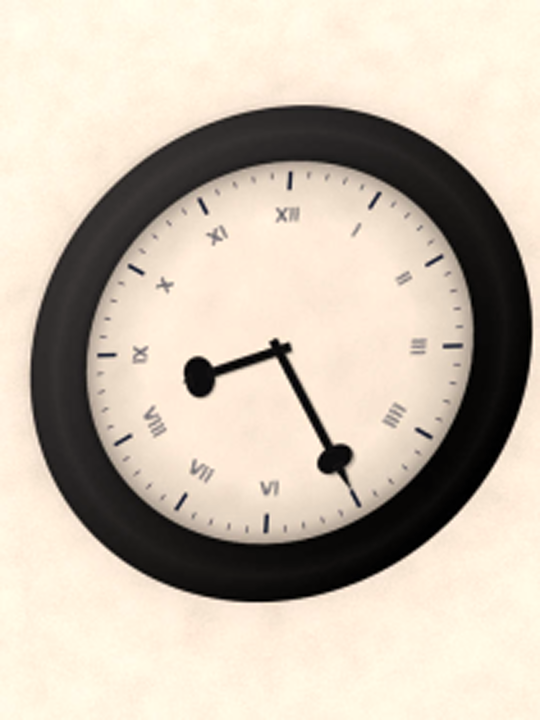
8:25
